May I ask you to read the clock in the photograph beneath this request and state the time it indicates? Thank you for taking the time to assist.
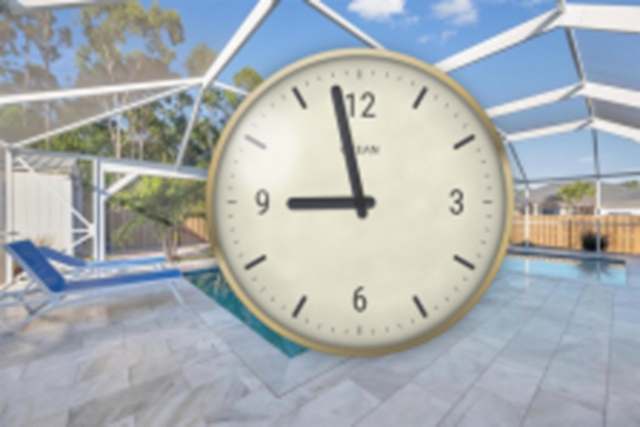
8:58
